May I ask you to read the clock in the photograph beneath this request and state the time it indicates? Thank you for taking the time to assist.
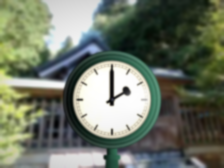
2:00
